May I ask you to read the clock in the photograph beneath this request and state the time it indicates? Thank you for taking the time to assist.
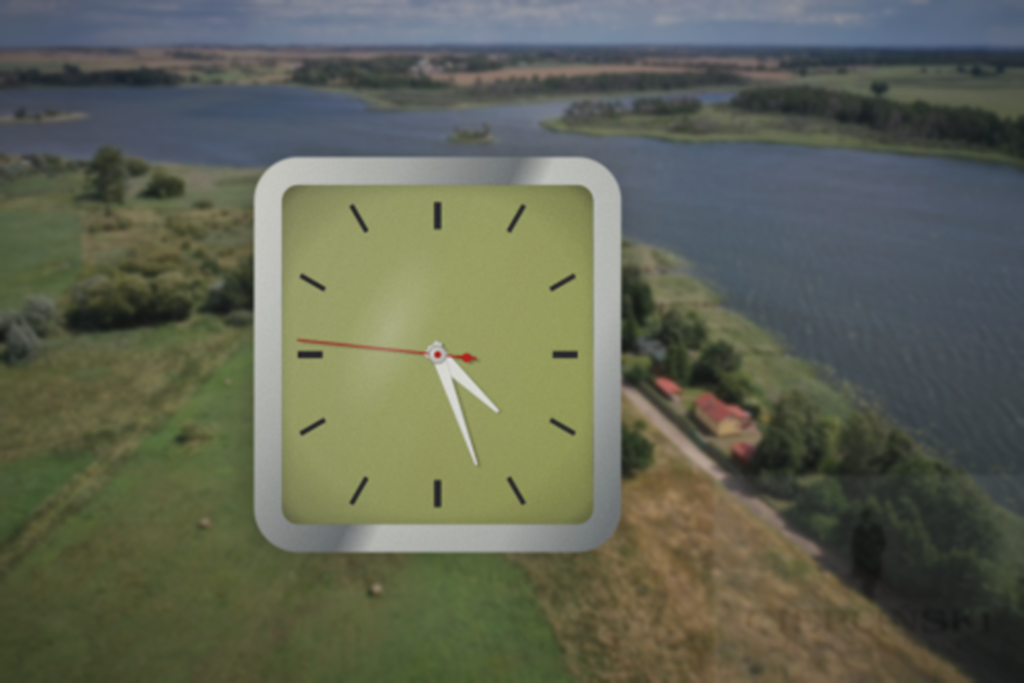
4:26:46
